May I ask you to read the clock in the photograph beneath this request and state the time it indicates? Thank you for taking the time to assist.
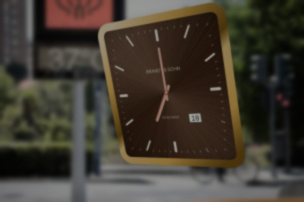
7:00
